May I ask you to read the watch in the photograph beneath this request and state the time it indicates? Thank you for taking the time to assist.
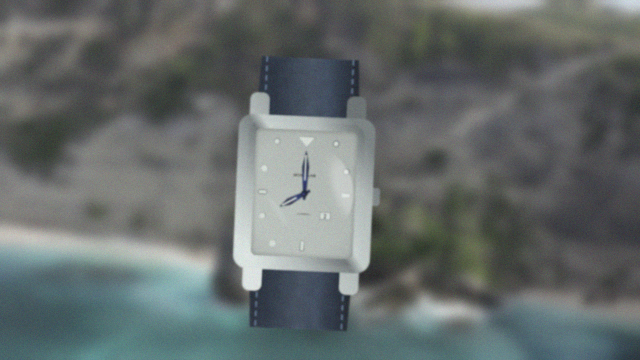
8:00
